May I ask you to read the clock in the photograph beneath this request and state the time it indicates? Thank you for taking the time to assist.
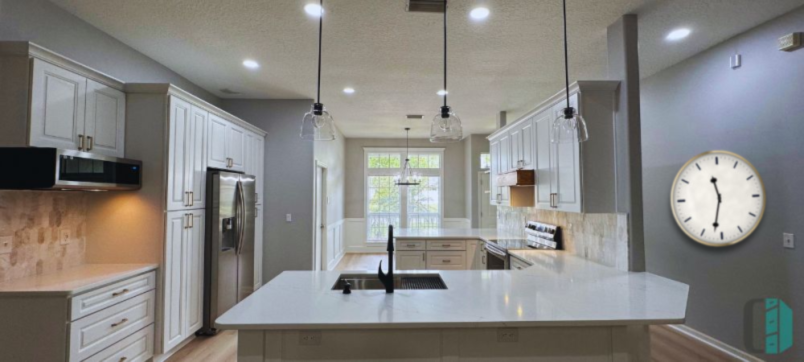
11:32
